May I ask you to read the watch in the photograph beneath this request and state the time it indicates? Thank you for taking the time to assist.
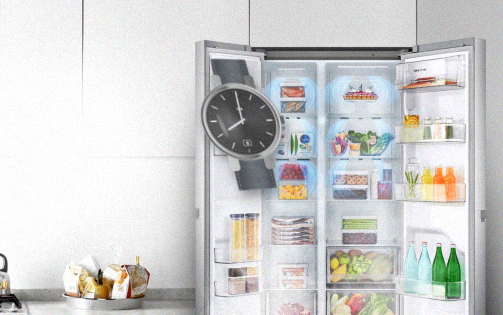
8:00
